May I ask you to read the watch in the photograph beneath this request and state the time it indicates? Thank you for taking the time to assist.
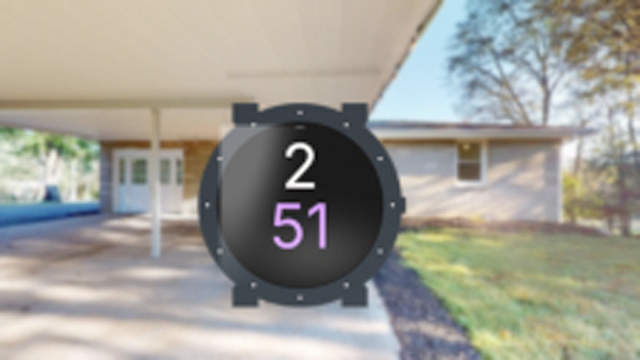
2:51
